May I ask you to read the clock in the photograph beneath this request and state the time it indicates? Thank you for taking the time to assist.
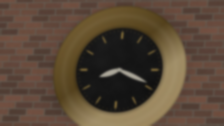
8:19
